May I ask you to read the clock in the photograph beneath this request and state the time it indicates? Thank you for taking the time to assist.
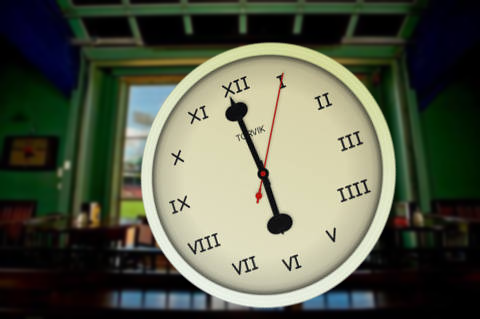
5:59:05
